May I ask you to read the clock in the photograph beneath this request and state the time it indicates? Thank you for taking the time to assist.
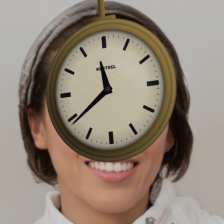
11:39
